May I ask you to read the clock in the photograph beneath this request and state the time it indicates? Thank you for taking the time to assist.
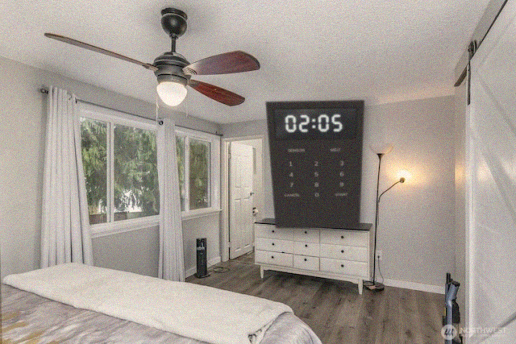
2:05
